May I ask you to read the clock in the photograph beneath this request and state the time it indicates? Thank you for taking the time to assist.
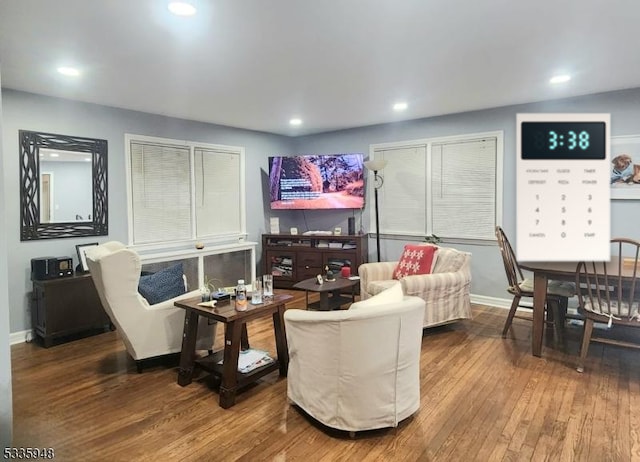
3:38
